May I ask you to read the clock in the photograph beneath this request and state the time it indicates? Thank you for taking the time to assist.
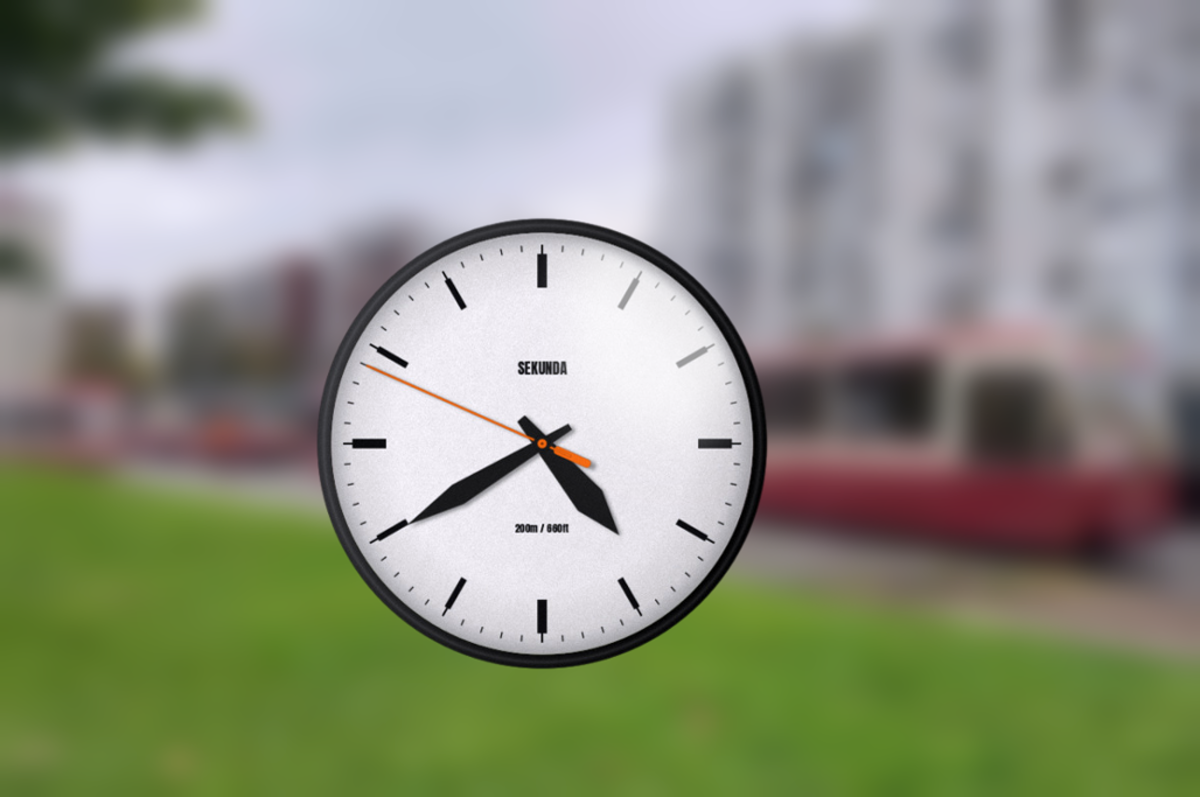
4:39:49
